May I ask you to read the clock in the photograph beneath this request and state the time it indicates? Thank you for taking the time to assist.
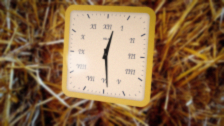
12:29
